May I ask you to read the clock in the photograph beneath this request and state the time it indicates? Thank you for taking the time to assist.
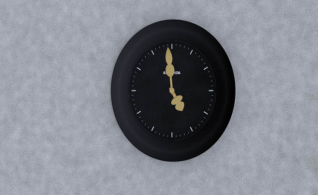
4:59
